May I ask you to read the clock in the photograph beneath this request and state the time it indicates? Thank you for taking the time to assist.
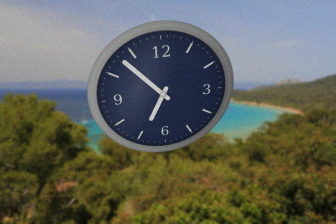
6:53
